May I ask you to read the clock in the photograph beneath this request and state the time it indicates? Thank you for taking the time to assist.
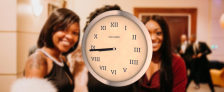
8:44
